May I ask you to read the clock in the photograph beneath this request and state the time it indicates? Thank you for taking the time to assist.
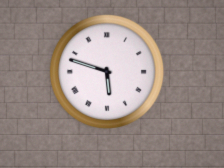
5:48
